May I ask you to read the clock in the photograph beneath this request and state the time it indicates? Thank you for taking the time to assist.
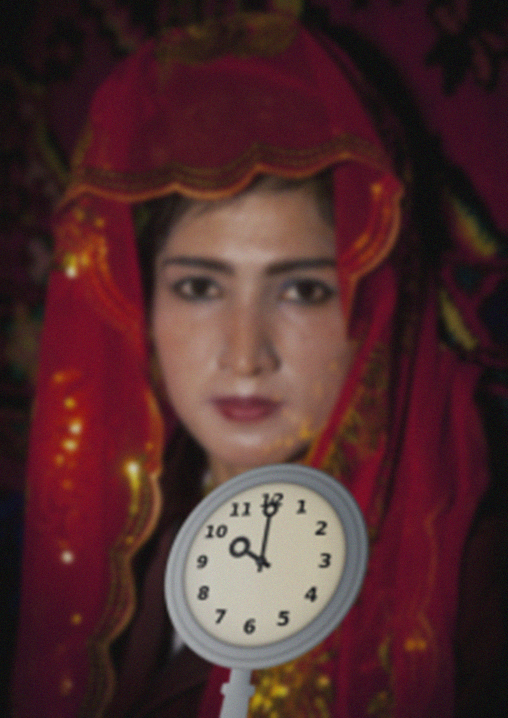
10:00
